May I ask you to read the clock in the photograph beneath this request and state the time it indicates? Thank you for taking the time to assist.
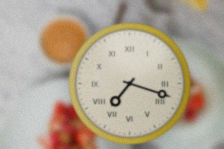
7:18
